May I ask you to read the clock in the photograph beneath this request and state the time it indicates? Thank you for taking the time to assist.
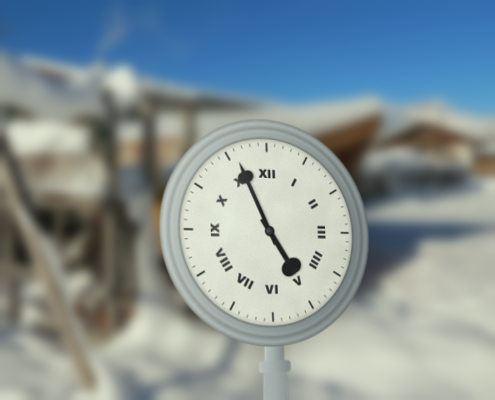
4:56
